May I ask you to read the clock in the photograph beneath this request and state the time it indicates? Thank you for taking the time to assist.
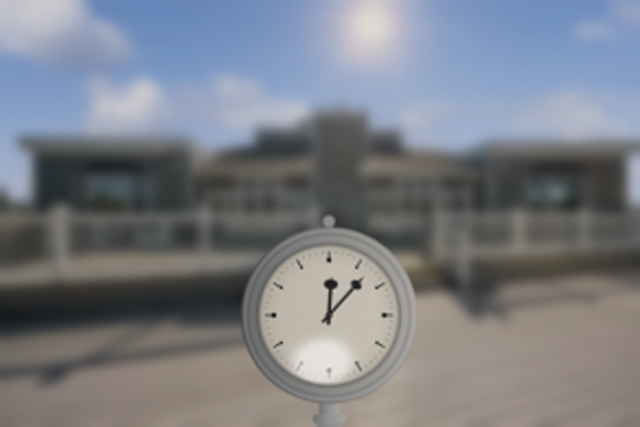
12:07
